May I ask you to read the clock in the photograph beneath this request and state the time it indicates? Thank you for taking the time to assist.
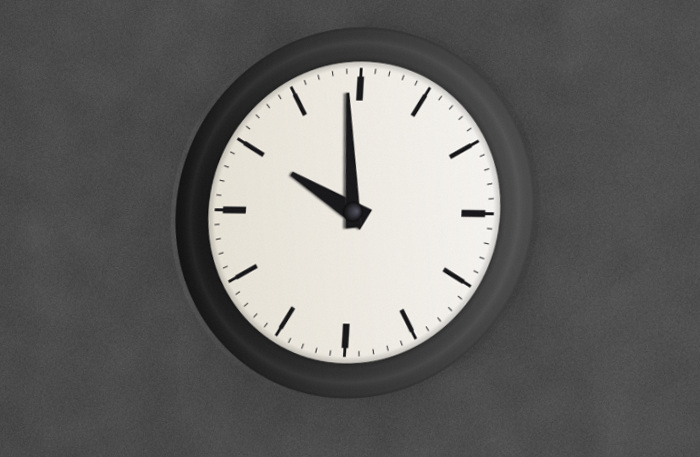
9:59
